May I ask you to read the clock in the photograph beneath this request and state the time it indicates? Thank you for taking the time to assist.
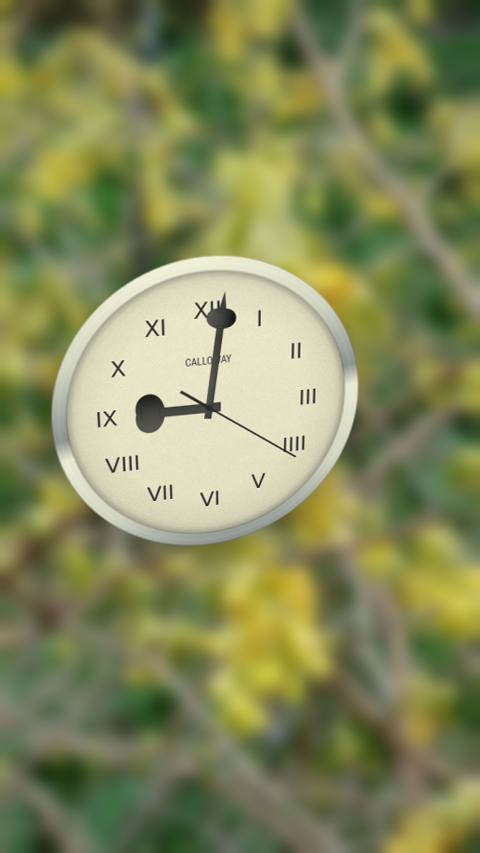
9:01:21
